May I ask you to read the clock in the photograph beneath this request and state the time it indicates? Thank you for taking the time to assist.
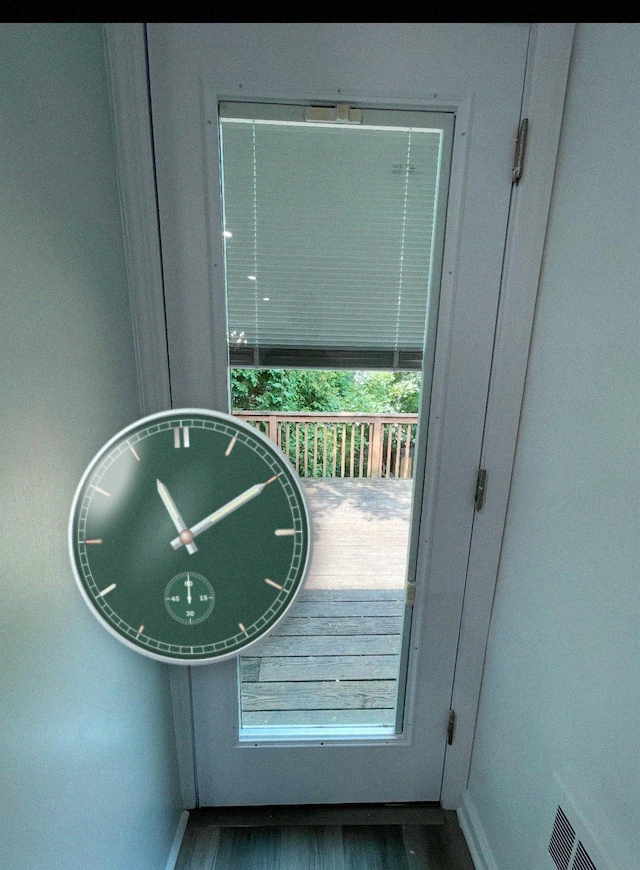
11:10
